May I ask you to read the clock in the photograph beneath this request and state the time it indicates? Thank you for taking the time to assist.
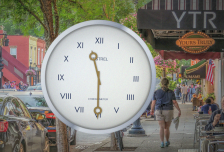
11:30
